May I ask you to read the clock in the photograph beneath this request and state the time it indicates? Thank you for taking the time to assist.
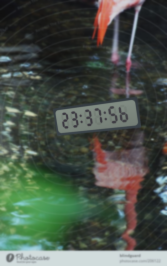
23:37:56
